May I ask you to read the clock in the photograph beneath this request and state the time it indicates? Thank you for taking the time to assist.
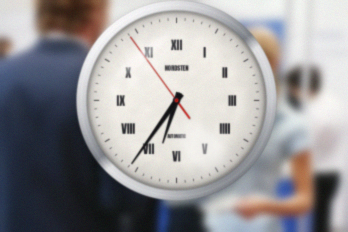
6:35:54
